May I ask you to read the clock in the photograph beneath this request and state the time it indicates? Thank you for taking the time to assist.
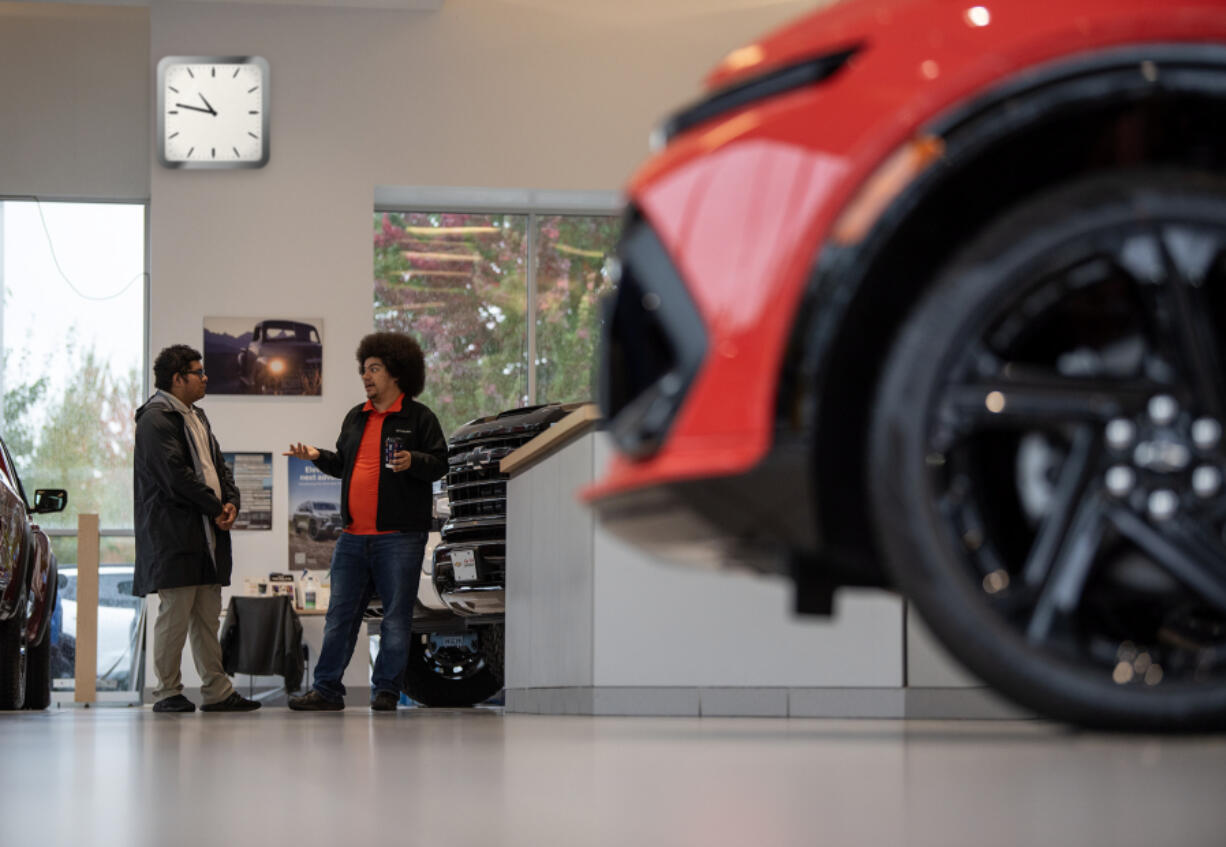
10:47
